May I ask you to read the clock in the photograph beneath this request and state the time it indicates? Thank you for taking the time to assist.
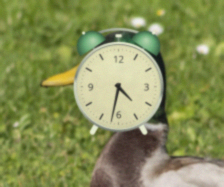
4:32
